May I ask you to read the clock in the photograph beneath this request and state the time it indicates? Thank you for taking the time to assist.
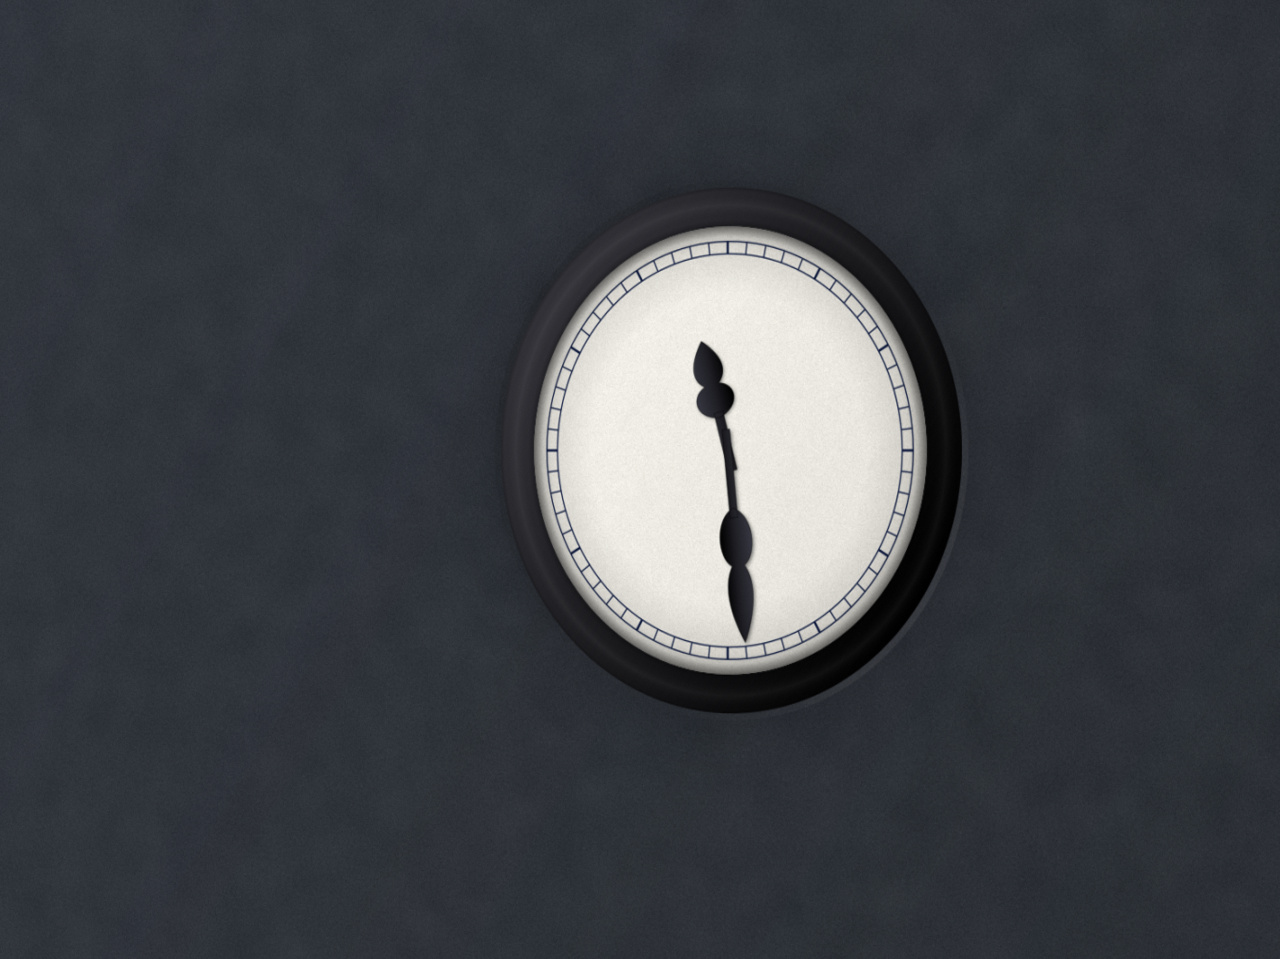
11:29
